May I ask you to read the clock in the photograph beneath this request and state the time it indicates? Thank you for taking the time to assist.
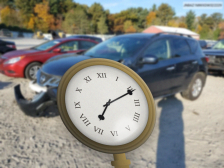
7:11
